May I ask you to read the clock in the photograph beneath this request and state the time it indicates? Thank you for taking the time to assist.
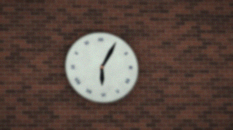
6:05
